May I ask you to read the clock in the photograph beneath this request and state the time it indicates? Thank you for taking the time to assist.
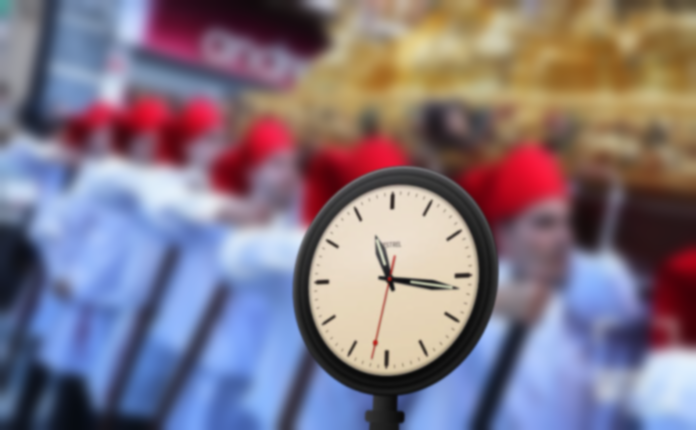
11:16:32
